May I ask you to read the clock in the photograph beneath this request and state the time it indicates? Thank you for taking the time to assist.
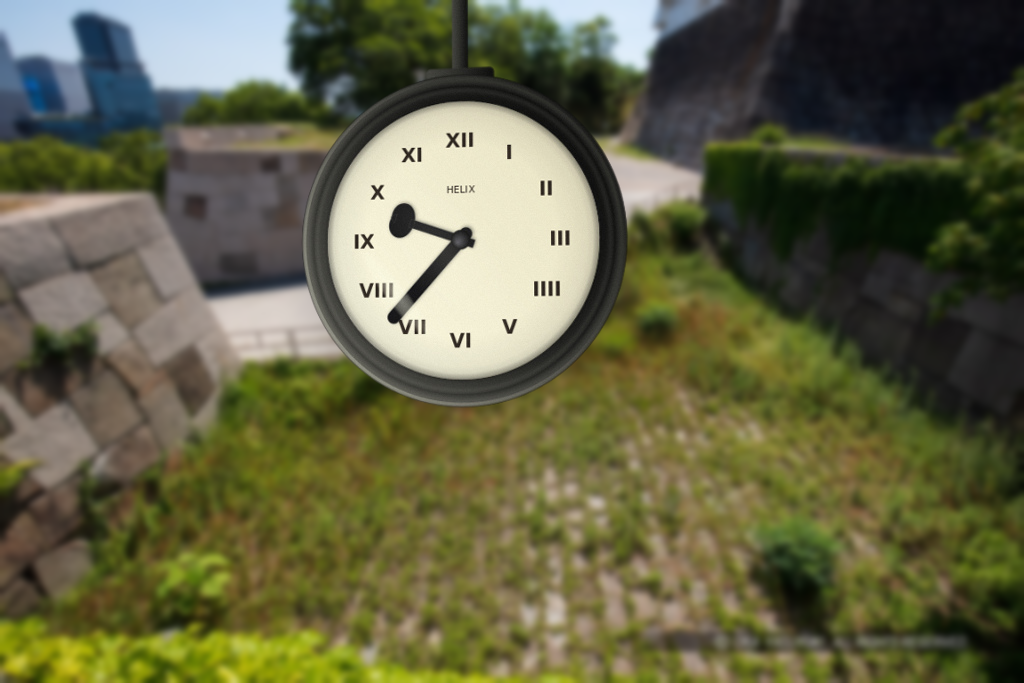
9:37
